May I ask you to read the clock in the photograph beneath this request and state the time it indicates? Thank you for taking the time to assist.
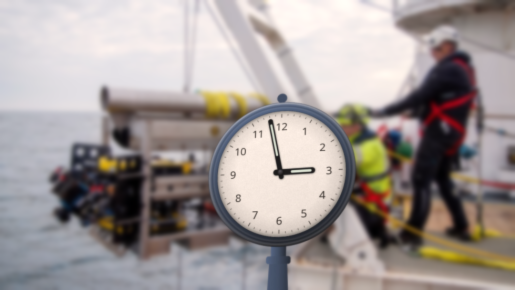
2:58
